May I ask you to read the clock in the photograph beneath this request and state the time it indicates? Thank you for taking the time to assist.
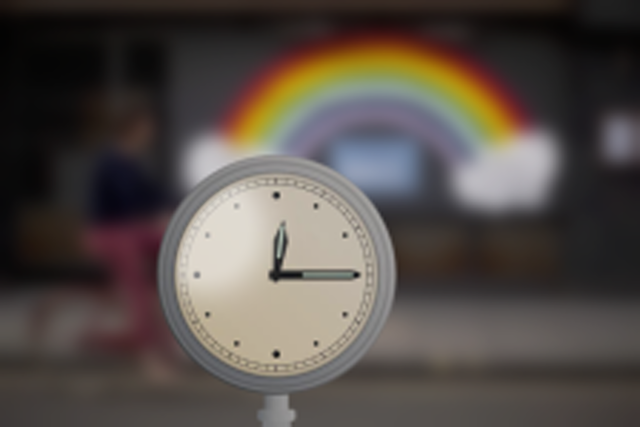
12:15
